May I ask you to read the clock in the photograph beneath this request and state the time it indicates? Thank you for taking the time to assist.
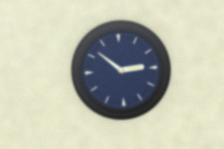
2:52
